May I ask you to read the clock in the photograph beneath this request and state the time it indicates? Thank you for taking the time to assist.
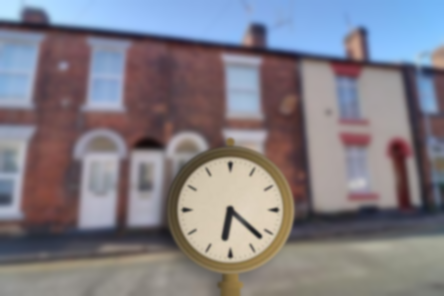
6:22
